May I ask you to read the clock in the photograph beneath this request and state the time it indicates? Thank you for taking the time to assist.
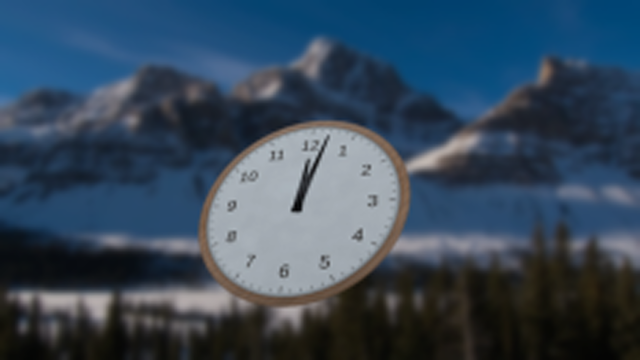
12:02
